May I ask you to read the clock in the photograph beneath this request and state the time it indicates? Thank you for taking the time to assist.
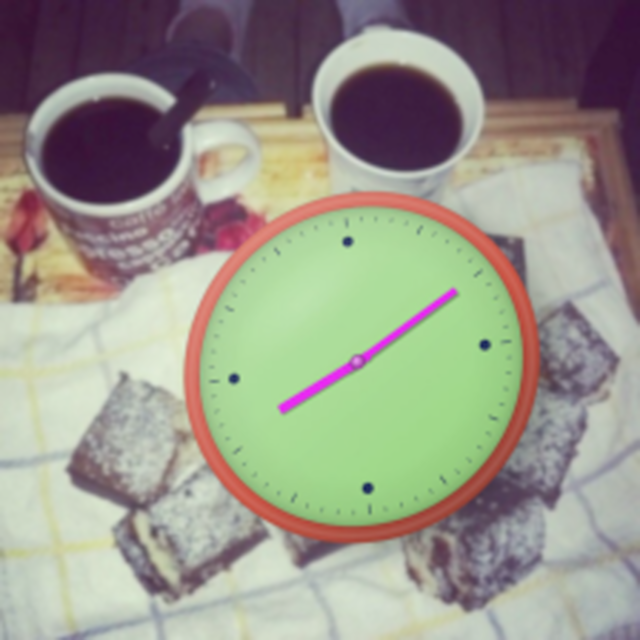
8:10
